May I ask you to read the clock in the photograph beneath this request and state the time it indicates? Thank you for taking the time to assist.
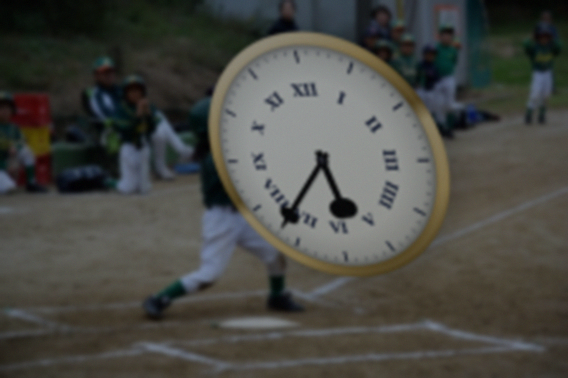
5:37
